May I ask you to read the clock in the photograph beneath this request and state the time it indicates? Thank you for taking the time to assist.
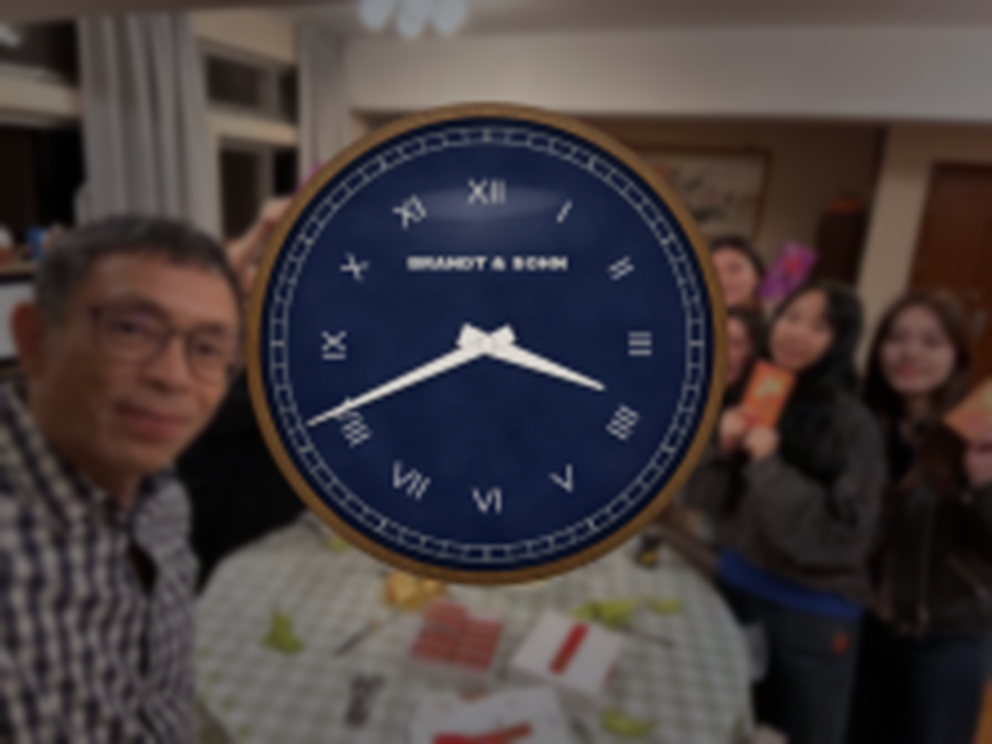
3:41
